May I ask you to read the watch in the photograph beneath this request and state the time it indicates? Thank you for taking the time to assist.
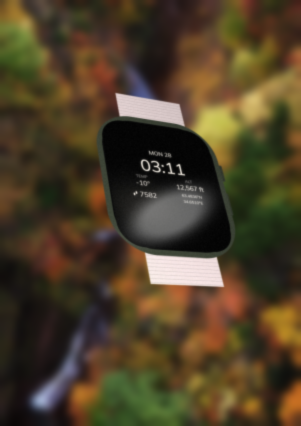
3:11
